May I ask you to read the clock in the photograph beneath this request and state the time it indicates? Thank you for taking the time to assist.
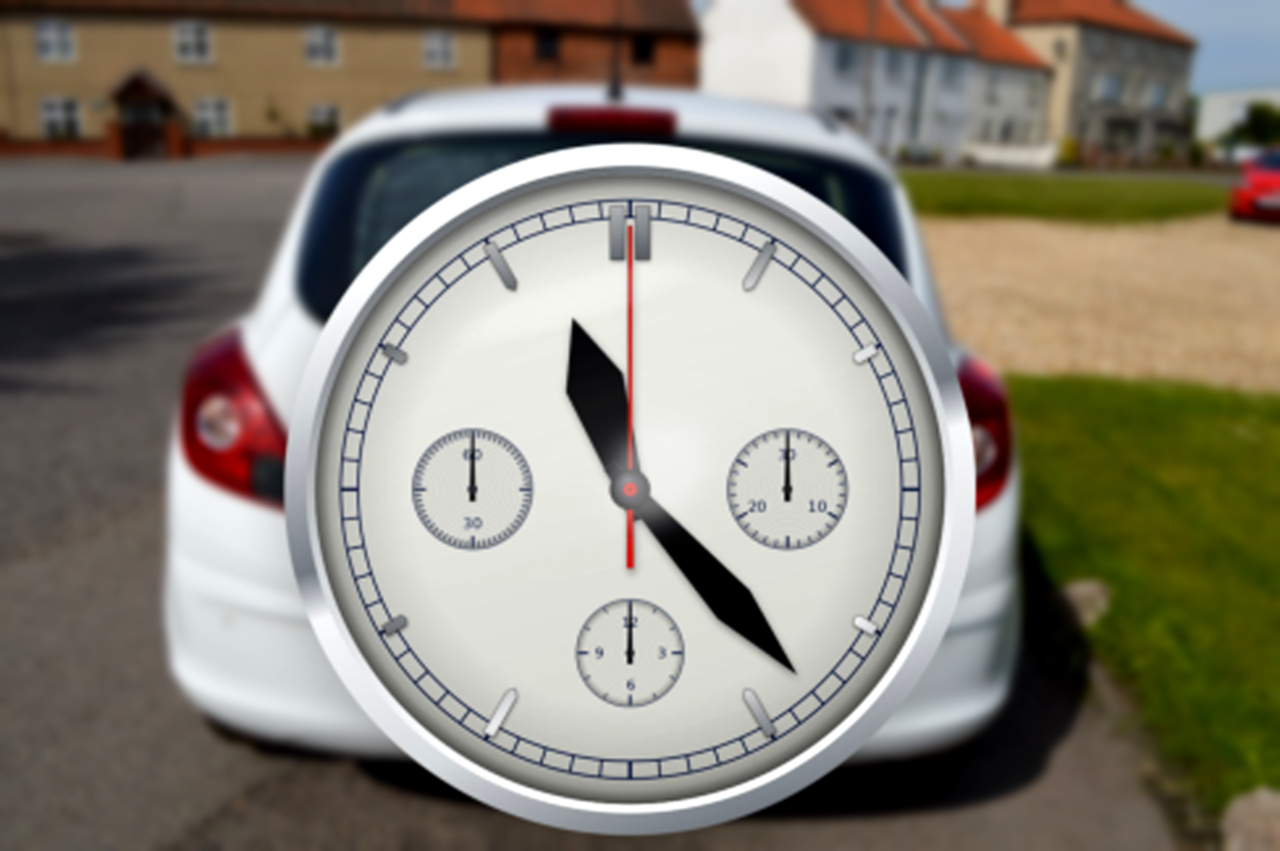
11:23
